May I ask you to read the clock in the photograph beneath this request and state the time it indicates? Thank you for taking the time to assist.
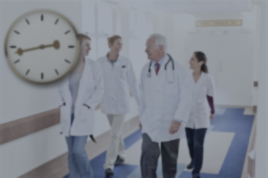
2:43
